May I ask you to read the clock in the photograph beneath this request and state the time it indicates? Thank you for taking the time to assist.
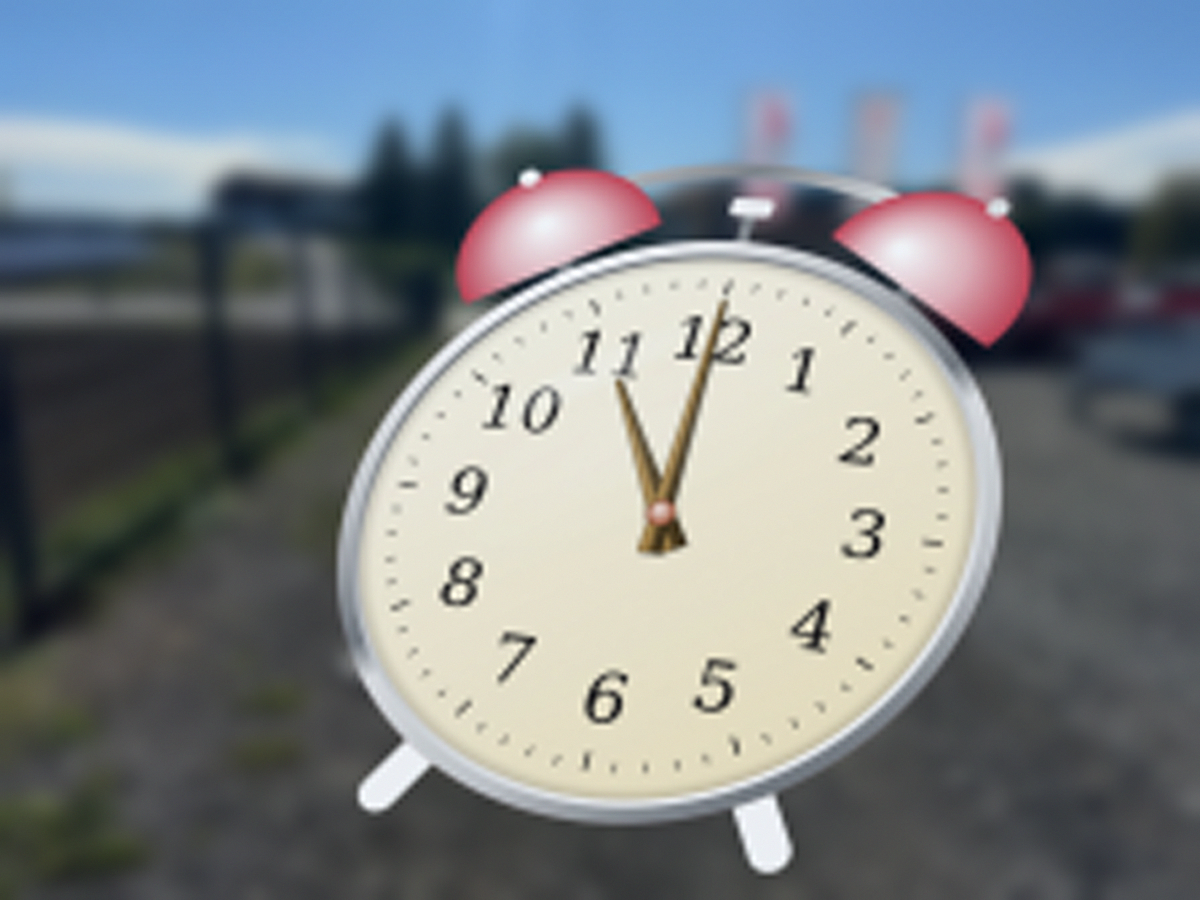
11:00
